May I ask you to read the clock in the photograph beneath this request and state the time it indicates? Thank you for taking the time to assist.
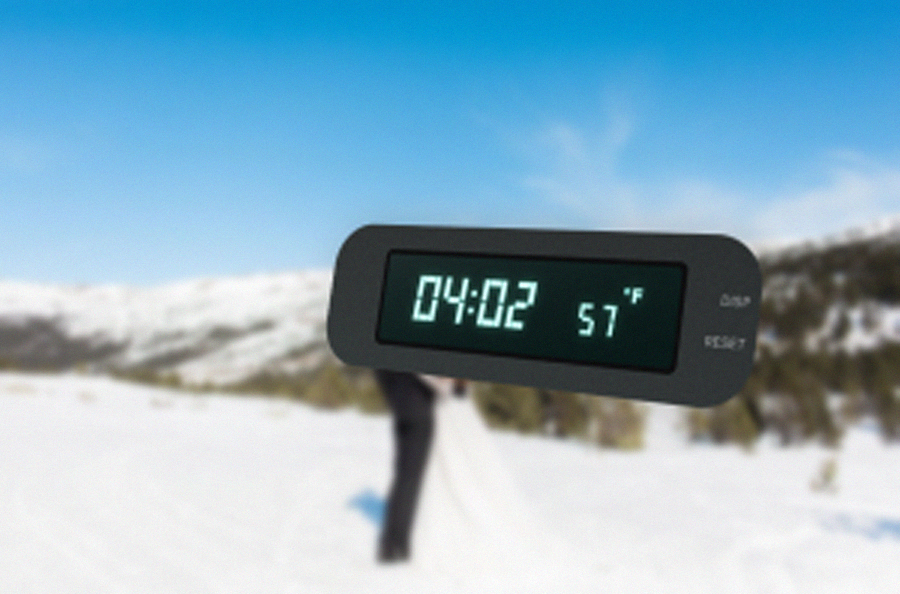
4:02
